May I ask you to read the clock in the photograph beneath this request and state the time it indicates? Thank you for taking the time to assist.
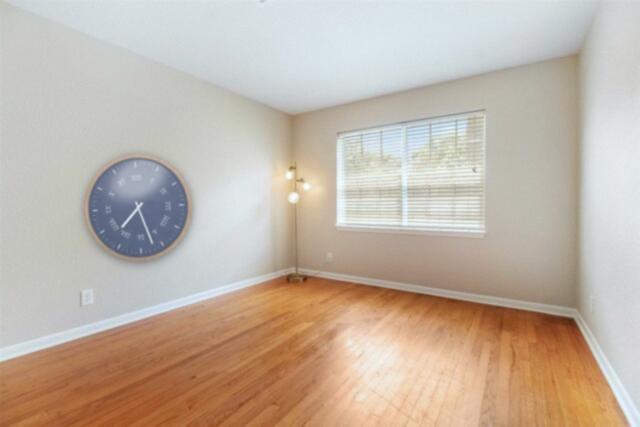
7:27
